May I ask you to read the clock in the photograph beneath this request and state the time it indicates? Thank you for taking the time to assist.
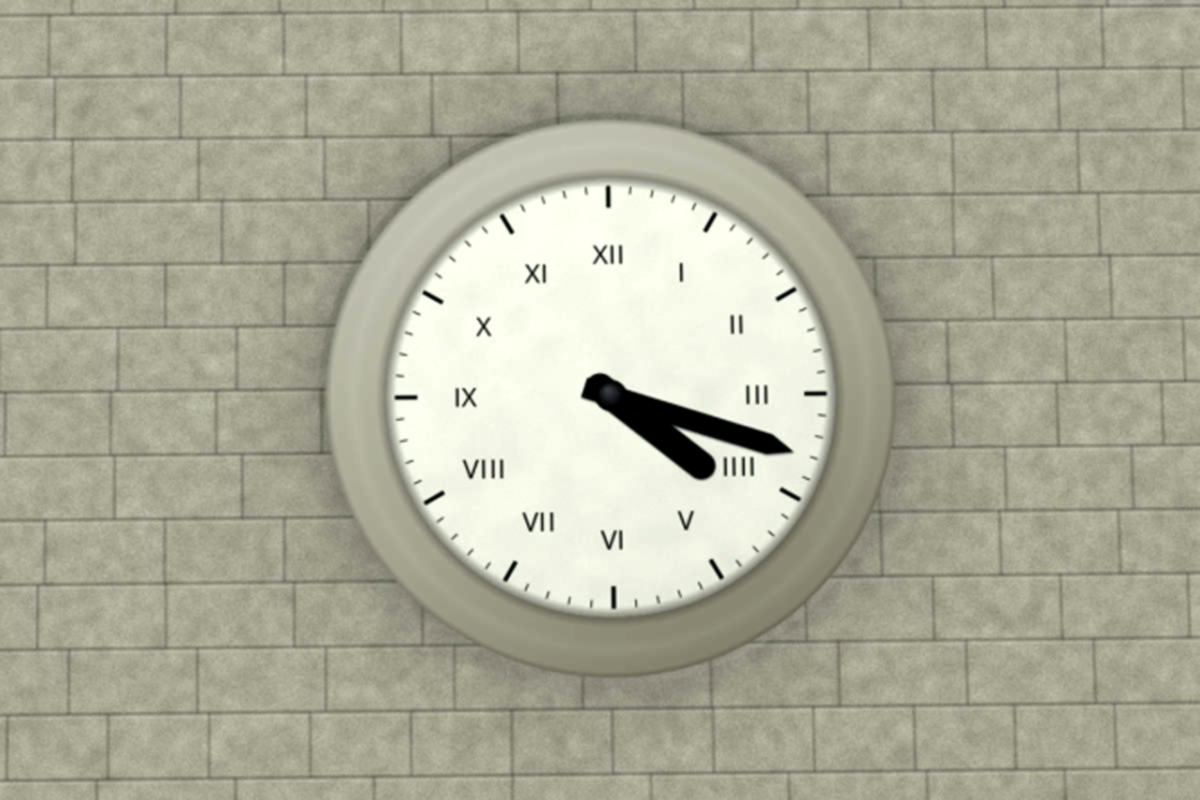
4:18
